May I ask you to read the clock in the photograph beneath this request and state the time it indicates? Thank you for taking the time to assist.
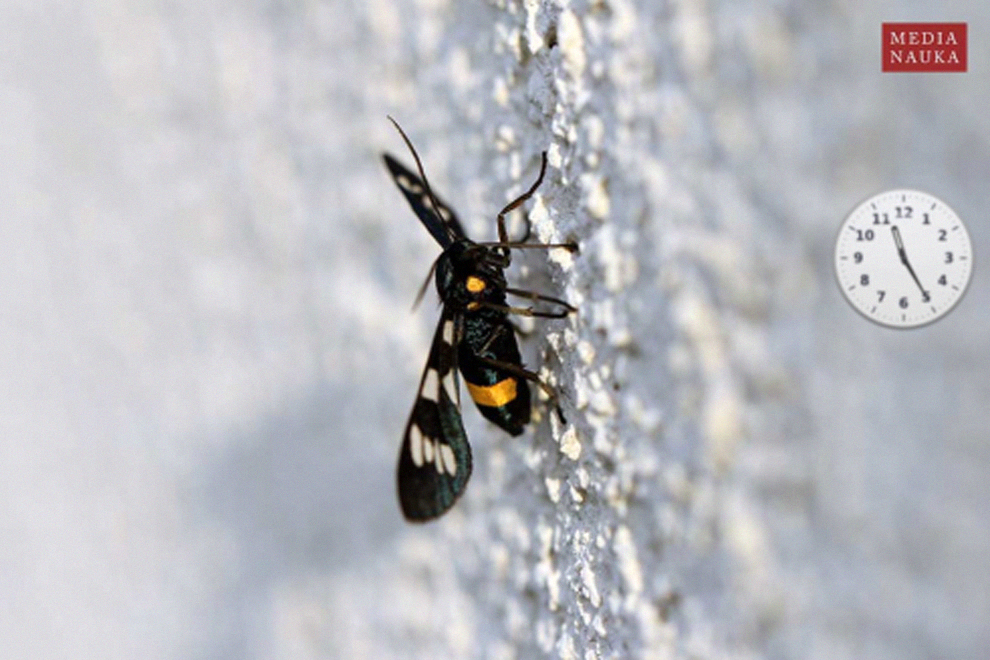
11:25
